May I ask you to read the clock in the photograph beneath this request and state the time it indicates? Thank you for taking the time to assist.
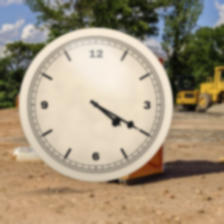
4:20
